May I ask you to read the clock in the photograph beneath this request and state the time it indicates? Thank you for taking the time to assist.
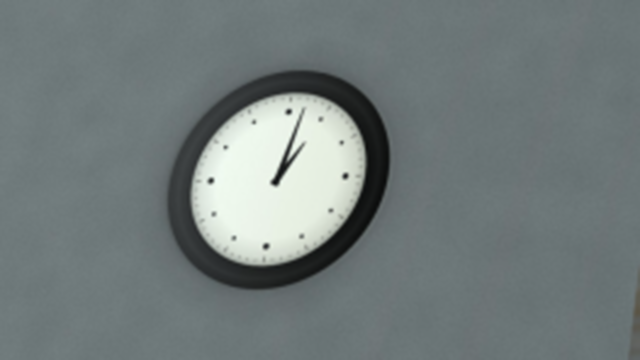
1:02
